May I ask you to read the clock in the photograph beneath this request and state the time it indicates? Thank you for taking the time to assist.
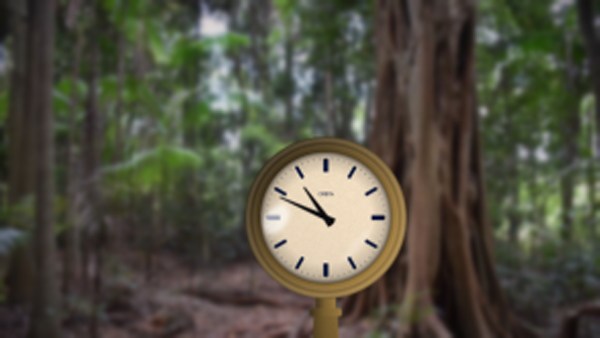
10:49
